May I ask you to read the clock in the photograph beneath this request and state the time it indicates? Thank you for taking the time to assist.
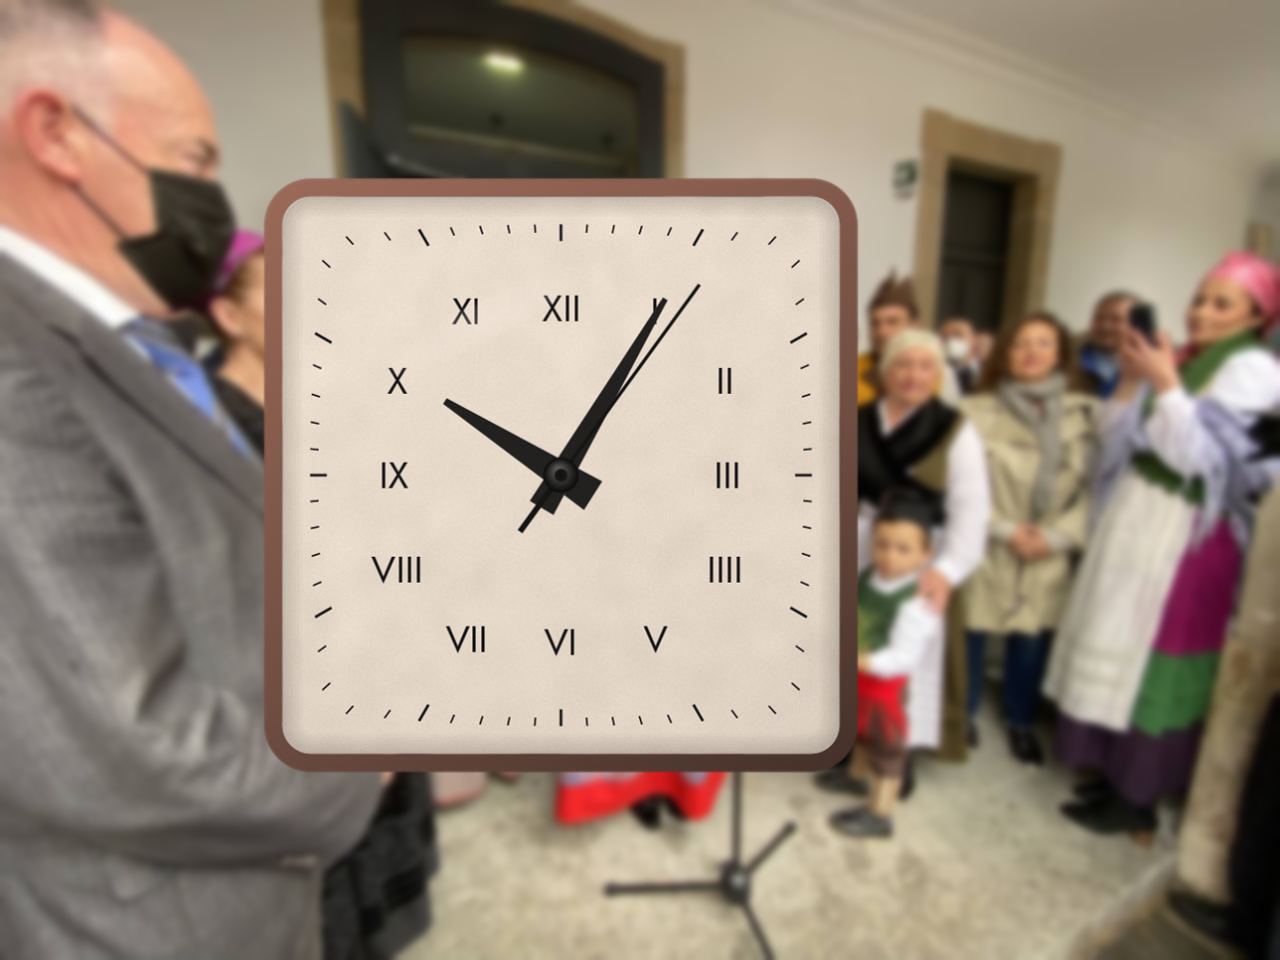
10:05:06
